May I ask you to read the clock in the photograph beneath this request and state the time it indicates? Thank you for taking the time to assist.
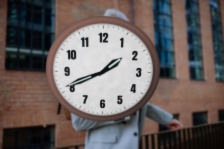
1:41
